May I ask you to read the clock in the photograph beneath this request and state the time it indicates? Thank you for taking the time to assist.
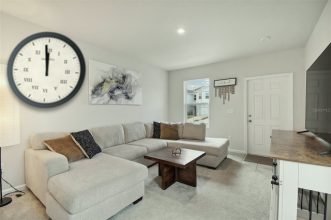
11:59
